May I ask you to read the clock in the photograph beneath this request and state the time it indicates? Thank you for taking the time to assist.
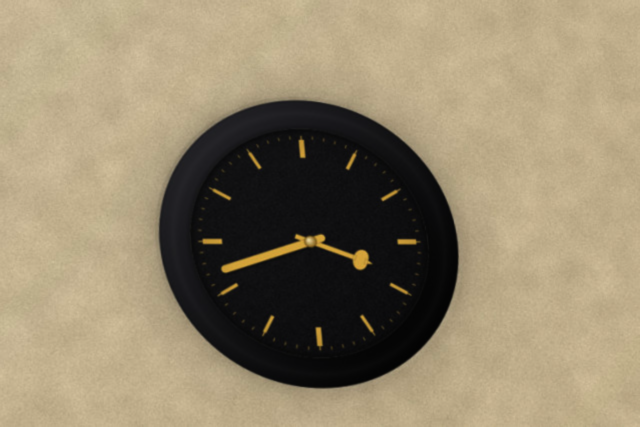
3:42
